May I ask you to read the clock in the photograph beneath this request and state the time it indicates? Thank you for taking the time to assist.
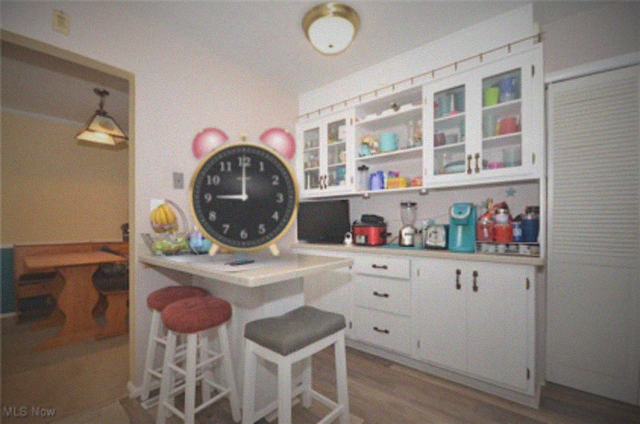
9:00
